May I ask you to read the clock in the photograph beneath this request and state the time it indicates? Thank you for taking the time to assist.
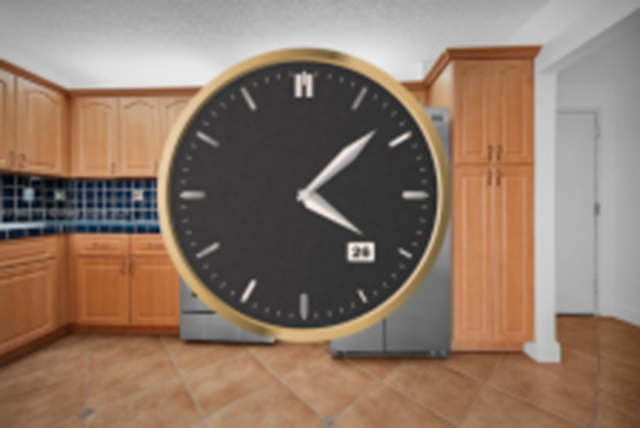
4:08
